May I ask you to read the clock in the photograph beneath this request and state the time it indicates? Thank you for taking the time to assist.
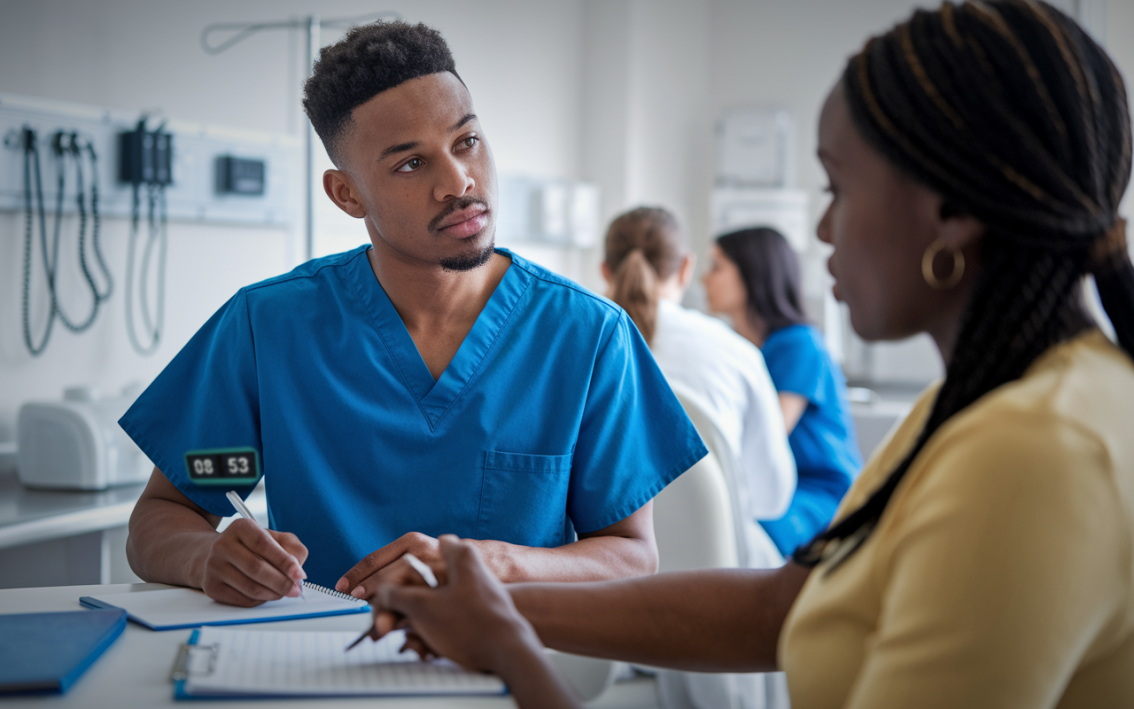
8:53
